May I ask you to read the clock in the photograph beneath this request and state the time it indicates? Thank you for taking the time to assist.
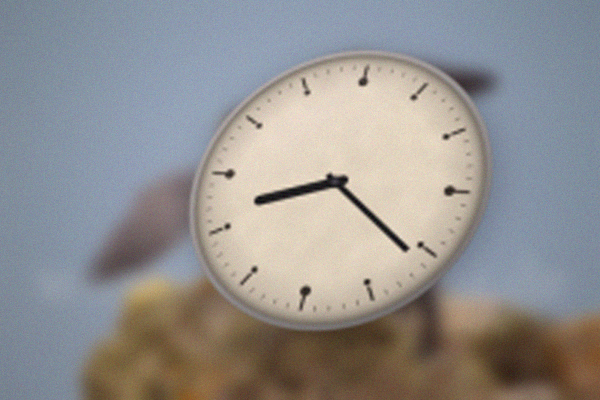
8:21
